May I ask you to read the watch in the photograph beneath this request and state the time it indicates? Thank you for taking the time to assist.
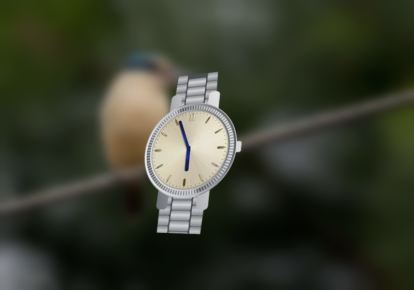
5:56
